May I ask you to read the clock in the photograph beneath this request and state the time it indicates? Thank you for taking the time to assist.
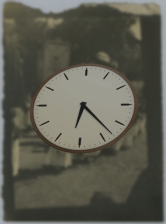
6:23
